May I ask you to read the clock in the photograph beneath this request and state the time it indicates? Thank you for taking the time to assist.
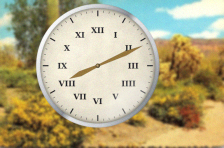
8:11
